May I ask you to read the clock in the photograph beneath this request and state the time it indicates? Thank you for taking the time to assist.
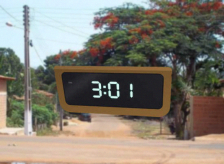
3:01
